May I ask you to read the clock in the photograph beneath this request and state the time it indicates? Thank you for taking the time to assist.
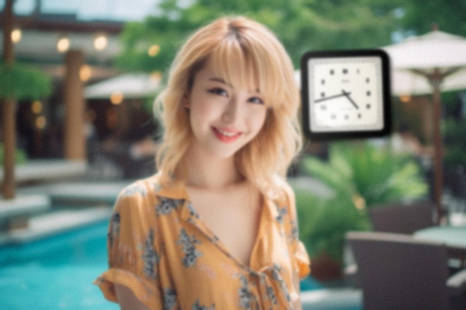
4:43
